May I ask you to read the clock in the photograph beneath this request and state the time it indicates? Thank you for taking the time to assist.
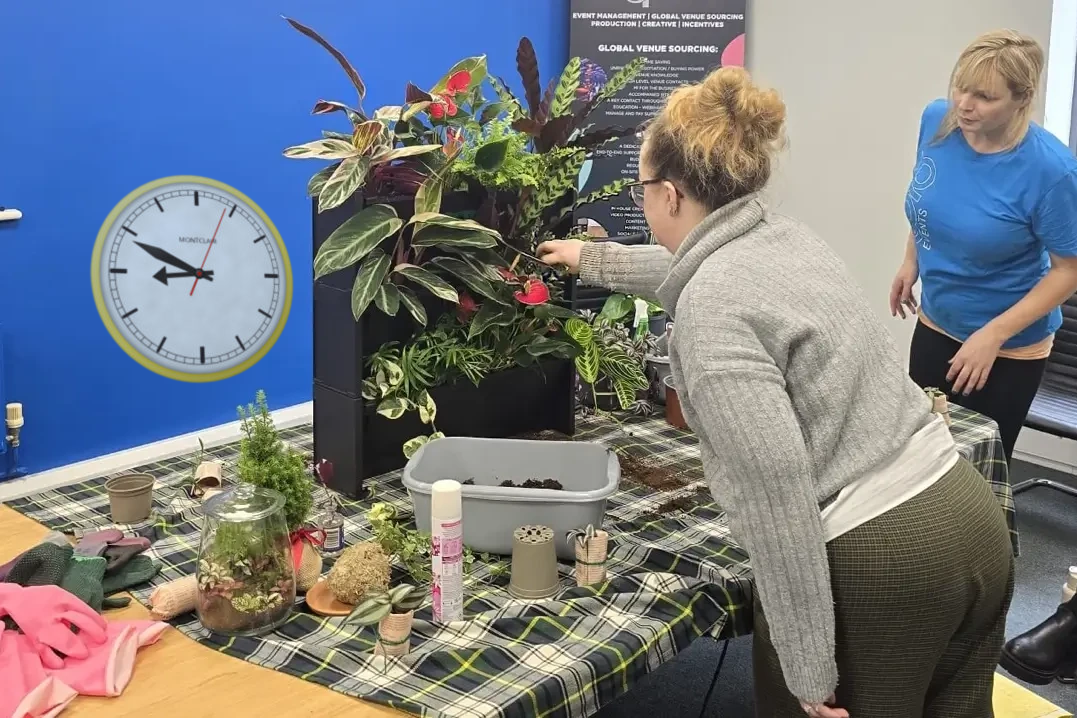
8:49:04
